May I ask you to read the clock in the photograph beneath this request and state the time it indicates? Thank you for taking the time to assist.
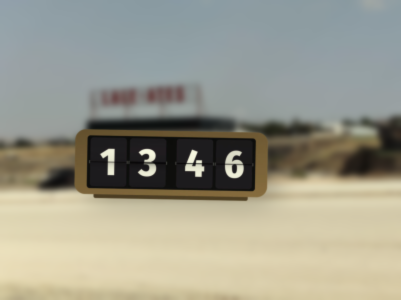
13:46
